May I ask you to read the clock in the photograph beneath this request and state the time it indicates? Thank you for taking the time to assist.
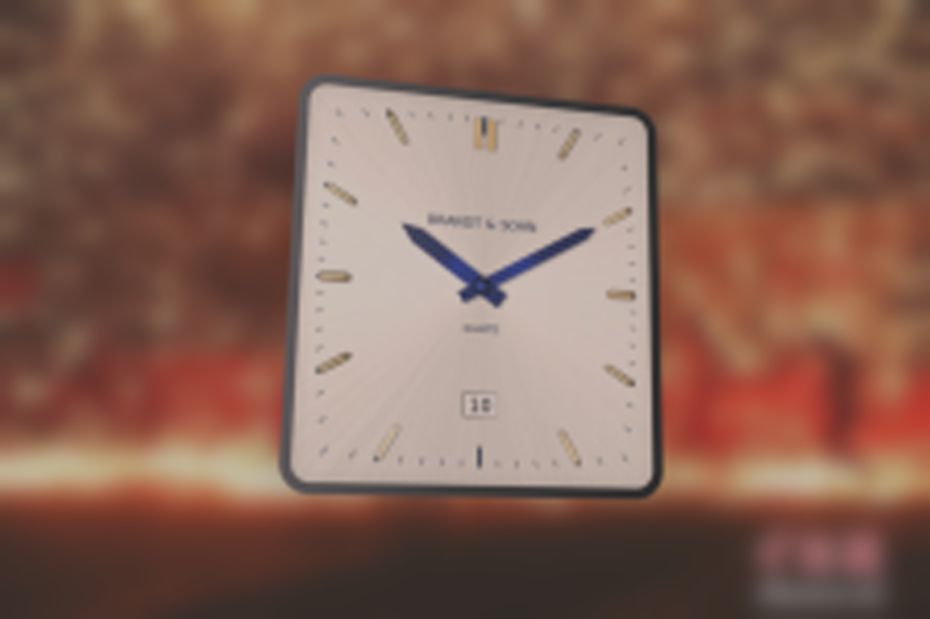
10:10
